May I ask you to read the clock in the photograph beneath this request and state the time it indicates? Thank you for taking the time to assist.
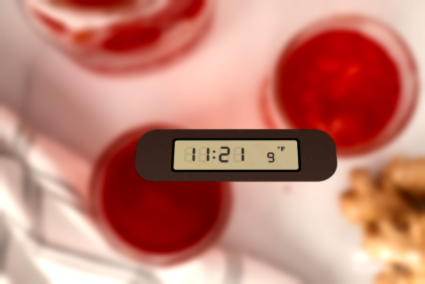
11:21
